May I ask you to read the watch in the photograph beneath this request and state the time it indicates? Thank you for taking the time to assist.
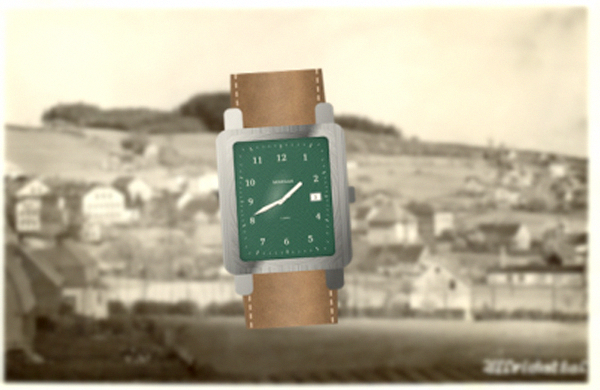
1:41
